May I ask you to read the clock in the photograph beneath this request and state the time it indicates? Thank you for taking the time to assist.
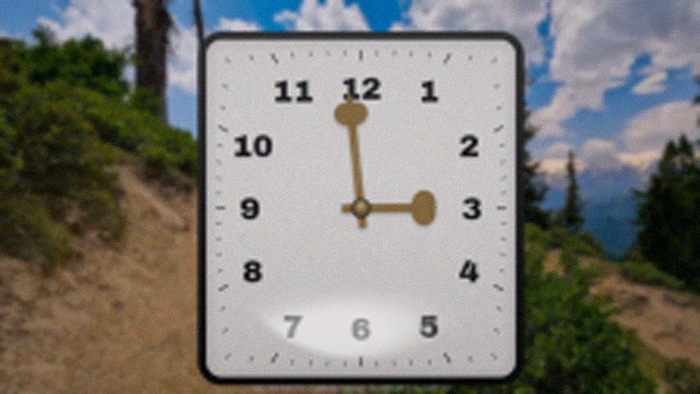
2:59
